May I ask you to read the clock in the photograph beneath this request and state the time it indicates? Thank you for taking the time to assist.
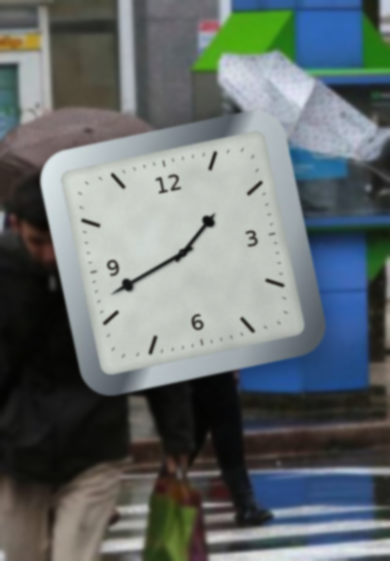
1:42
